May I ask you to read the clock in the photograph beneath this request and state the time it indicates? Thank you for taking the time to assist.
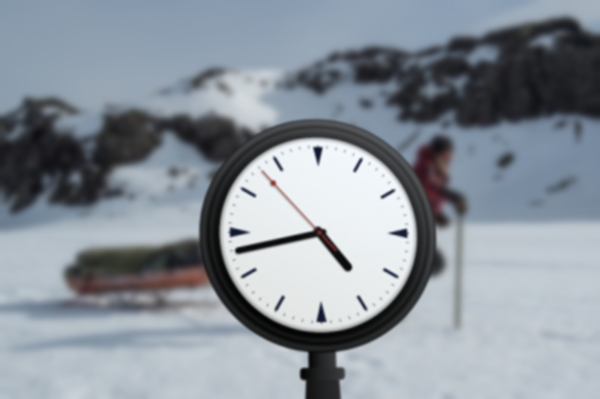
4:42:53
